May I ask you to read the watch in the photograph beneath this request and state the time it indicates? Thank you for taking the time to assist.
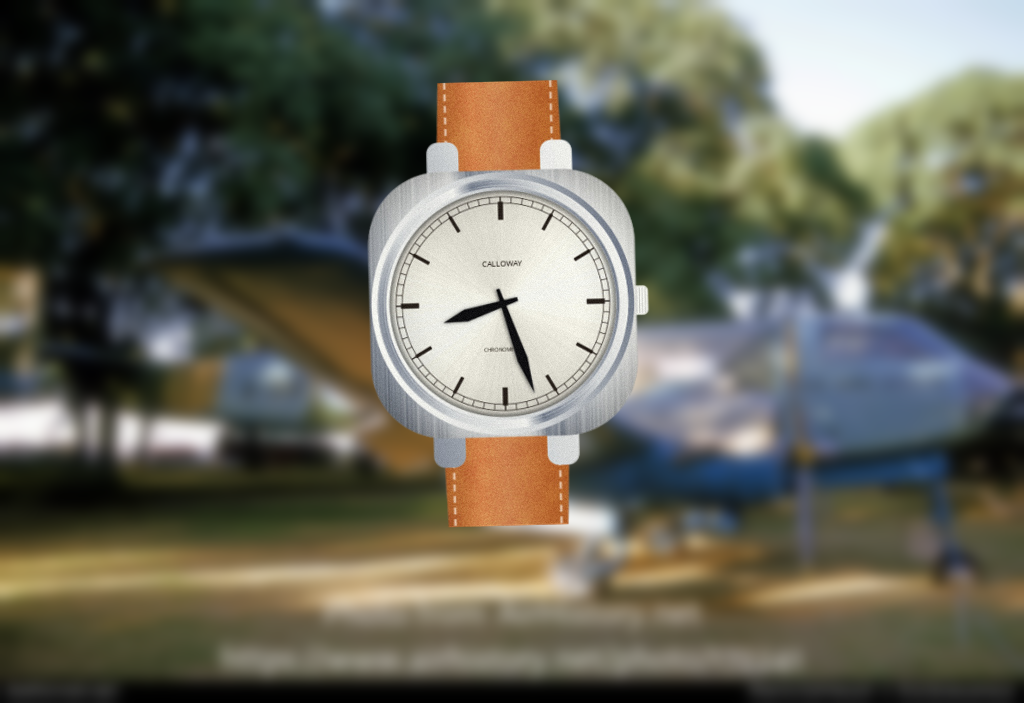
8:27
